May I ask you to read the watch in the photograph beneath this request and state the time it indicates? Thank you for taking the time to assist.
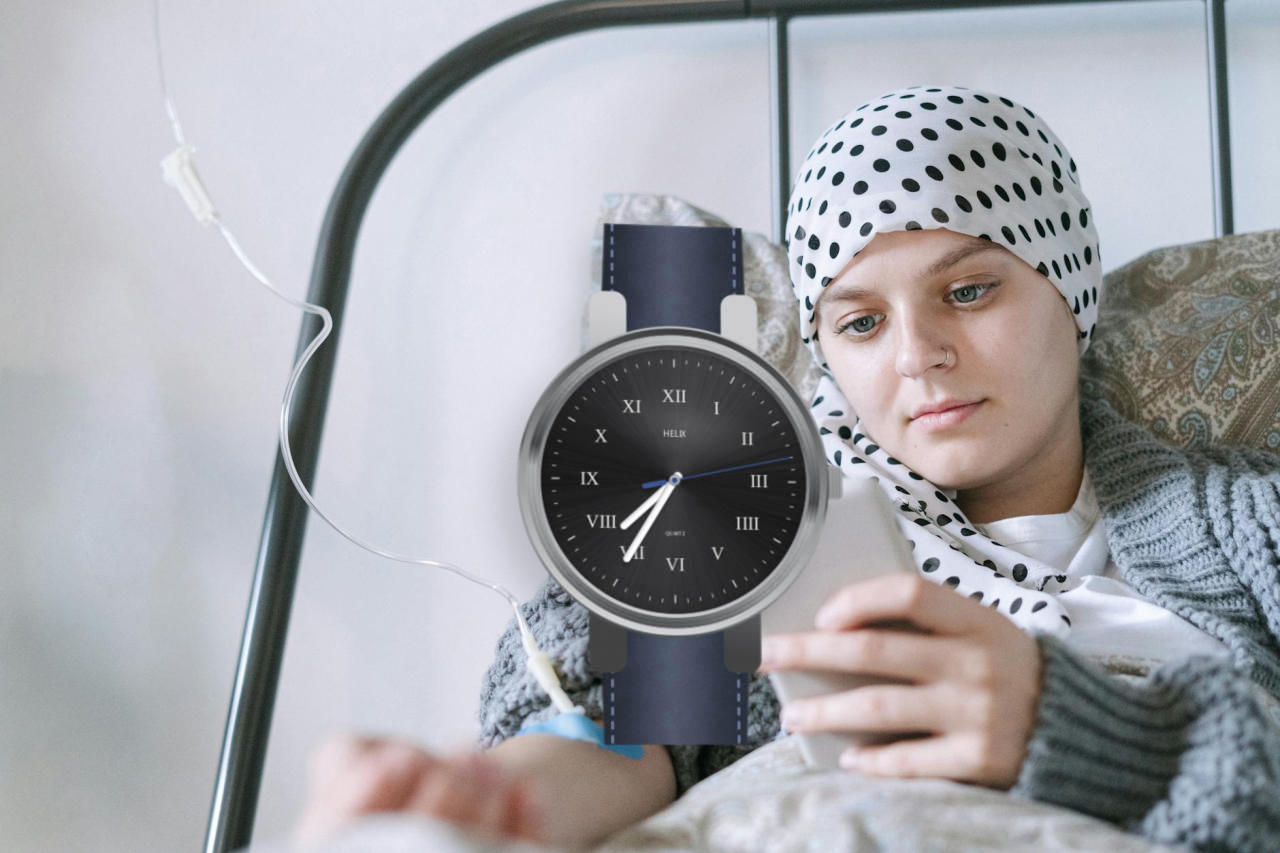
7:35:13
